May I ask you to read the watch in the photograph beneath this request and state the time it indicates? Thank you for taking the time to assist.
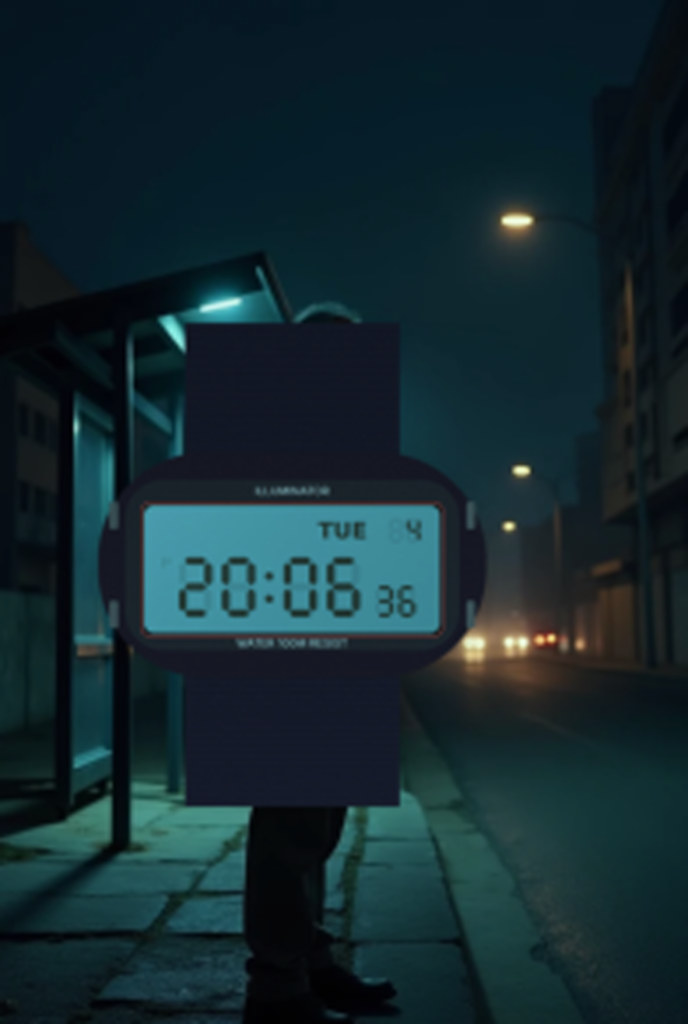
20:06:36
